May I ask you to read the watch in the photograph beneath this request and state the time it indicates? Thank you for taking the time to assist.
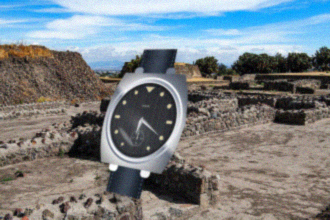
6:20
